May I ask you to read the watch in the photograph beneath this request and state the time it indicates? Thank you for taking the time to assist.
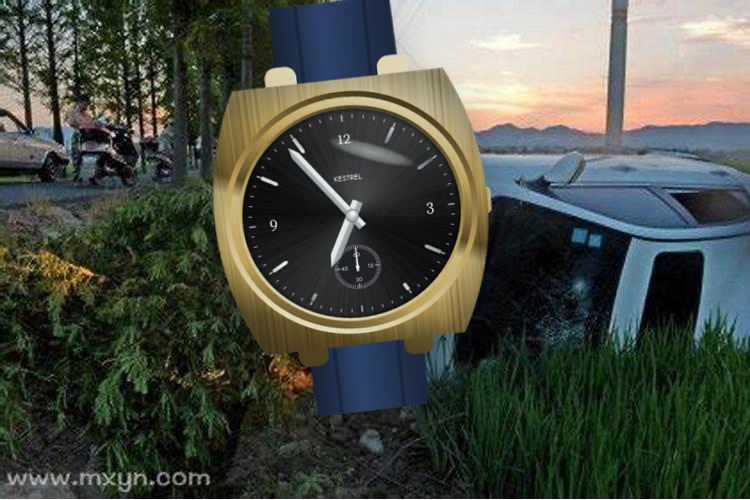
6:54
